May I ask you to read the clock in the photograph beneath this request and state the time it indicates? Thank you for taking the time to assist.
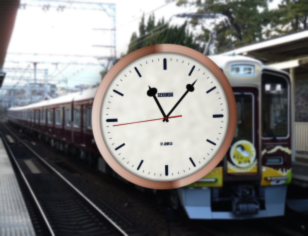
11:06:44
